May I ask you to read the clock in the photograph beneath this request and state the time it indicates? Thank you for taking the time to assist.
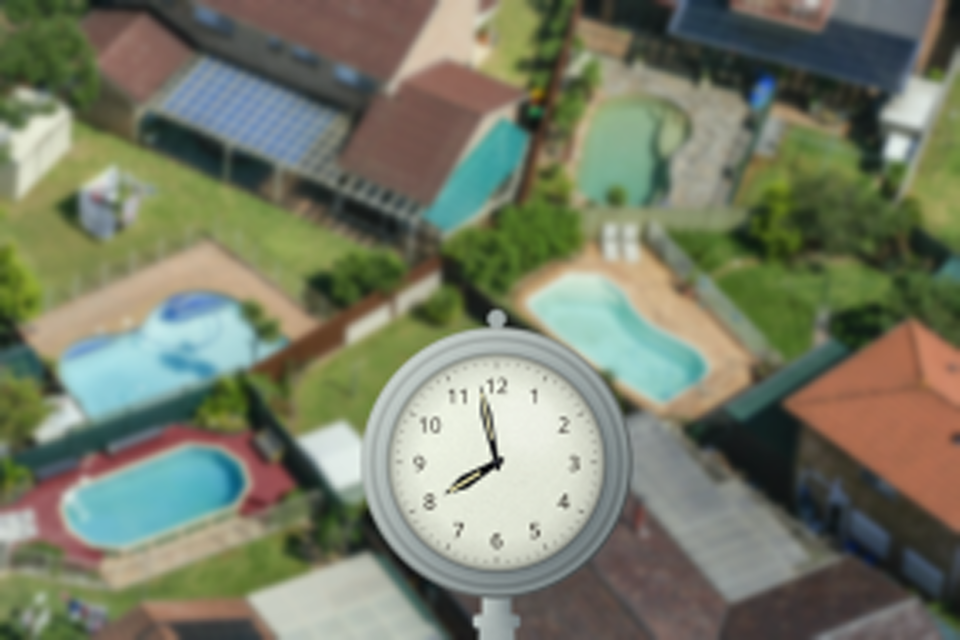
7:58
